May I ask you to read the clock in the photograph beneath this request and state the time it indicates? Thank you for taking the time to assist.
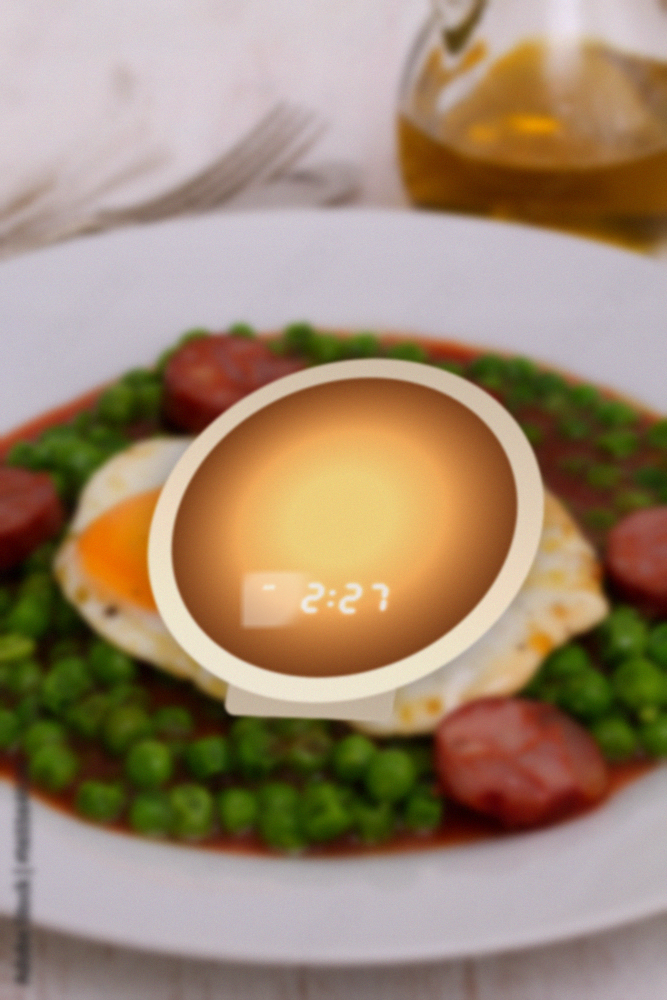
2:27
